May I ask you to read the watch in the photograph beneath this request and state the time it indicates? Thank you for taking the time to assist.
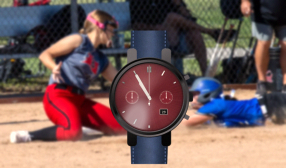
10:55
